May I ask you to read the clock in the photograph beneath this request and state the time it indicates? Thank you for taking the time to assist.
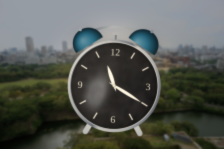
11:20
